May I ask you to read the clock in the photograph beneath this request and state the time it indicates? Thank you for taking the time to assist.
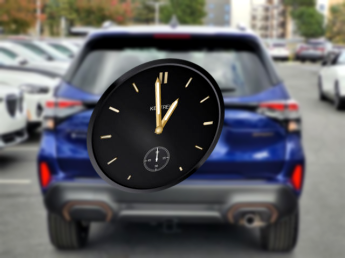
12:59
